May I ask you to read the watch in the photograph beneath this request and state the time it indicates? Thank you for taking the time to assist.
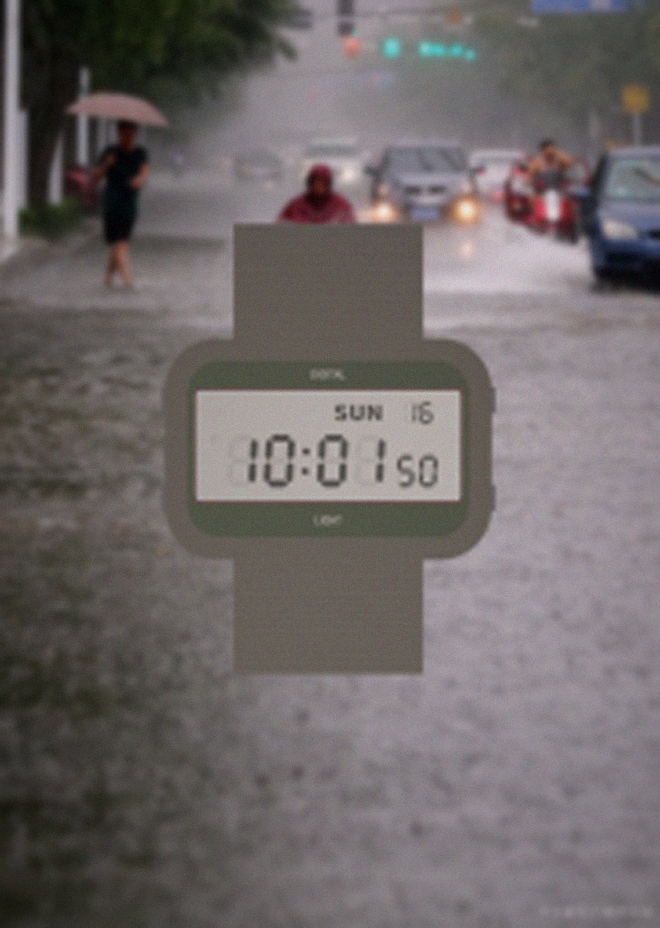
10:01:50
